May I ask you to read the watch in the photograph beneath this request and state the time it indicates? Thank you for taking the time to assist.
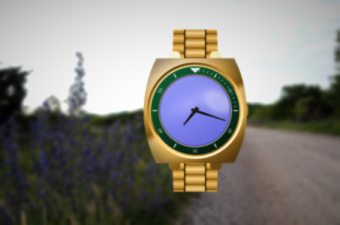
7:18
